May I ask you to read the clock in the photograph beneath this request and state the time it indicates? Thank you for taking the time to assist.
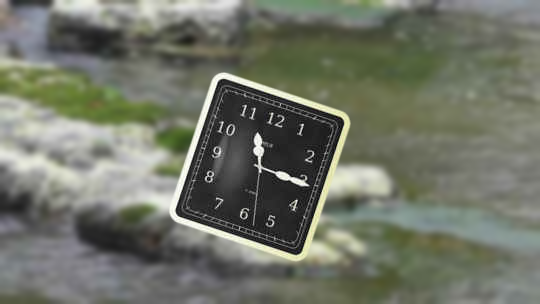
11:15:28
